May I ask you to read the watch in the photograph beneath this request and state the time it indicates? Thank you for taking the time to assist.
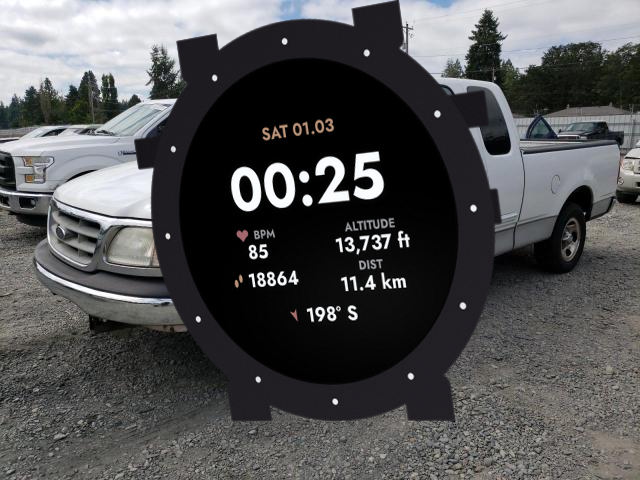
0:25
